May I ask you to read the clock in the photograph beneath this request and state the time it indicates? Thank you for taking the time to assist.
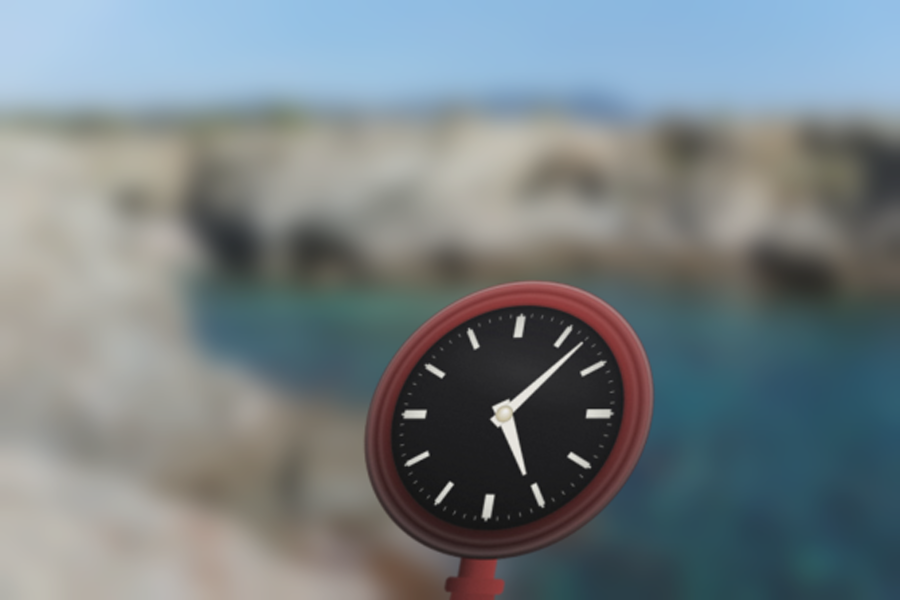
5:07
